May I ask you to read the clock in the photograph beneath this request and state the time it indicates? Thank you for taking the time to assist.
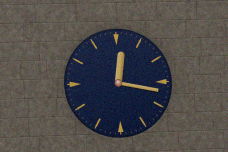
12:17
